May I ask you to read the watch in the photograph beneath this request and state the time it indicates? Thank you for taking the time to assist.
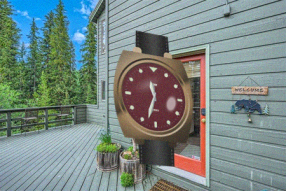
11:33
